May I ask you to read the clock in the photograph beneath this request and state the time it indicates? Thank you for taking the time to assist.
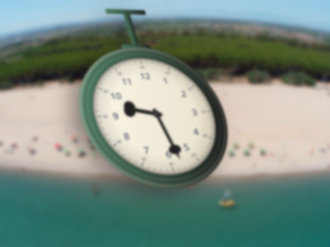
9:28
